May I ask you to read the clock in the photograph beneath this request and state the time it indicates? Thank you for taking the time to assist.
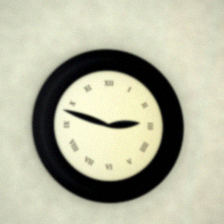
2:48
